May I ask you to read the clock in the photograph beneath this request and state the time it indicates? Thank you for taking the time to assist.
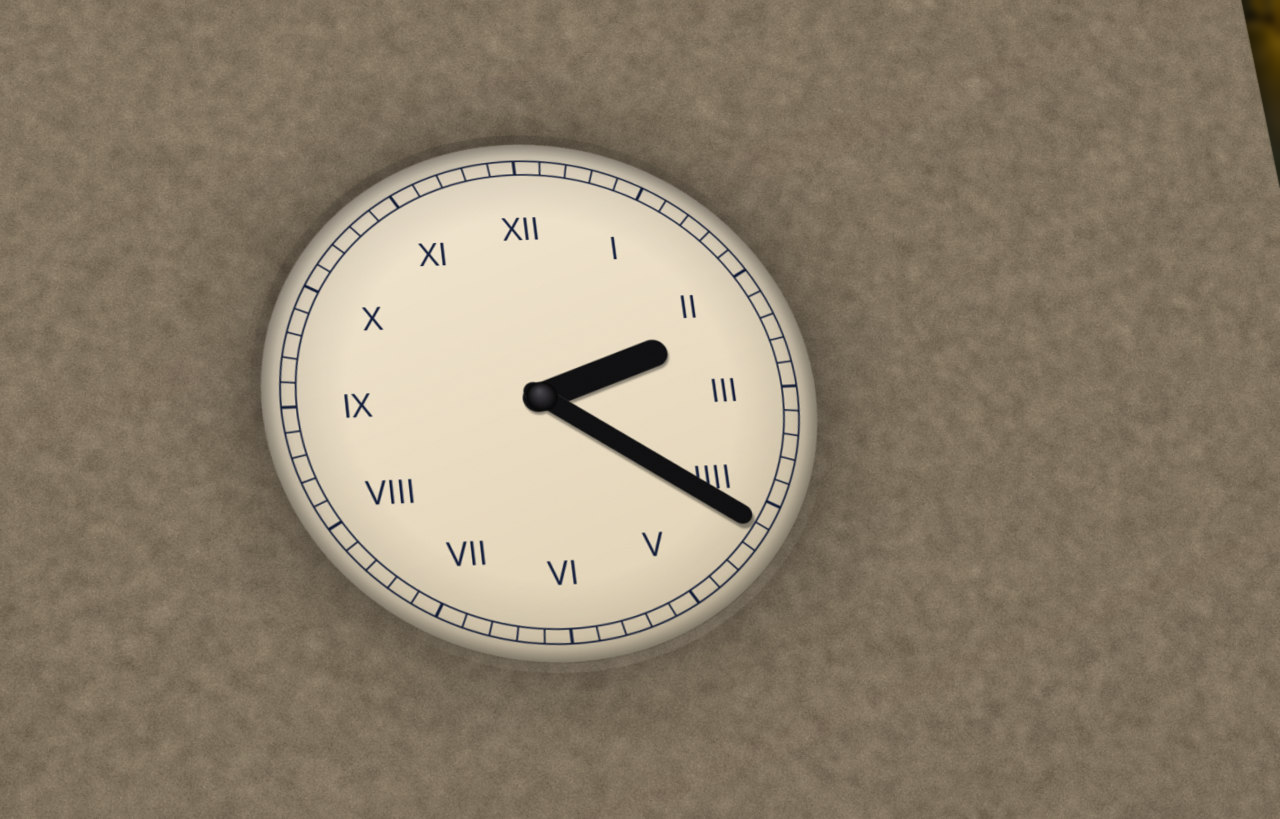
2:21
